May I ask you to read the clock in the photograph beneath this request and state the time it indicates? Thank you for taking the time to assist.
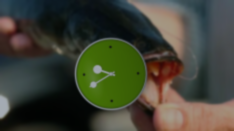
9:40
